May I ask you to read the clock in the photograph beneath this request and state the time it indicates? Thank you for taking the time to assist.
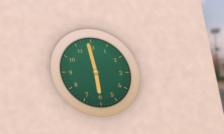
5:59
